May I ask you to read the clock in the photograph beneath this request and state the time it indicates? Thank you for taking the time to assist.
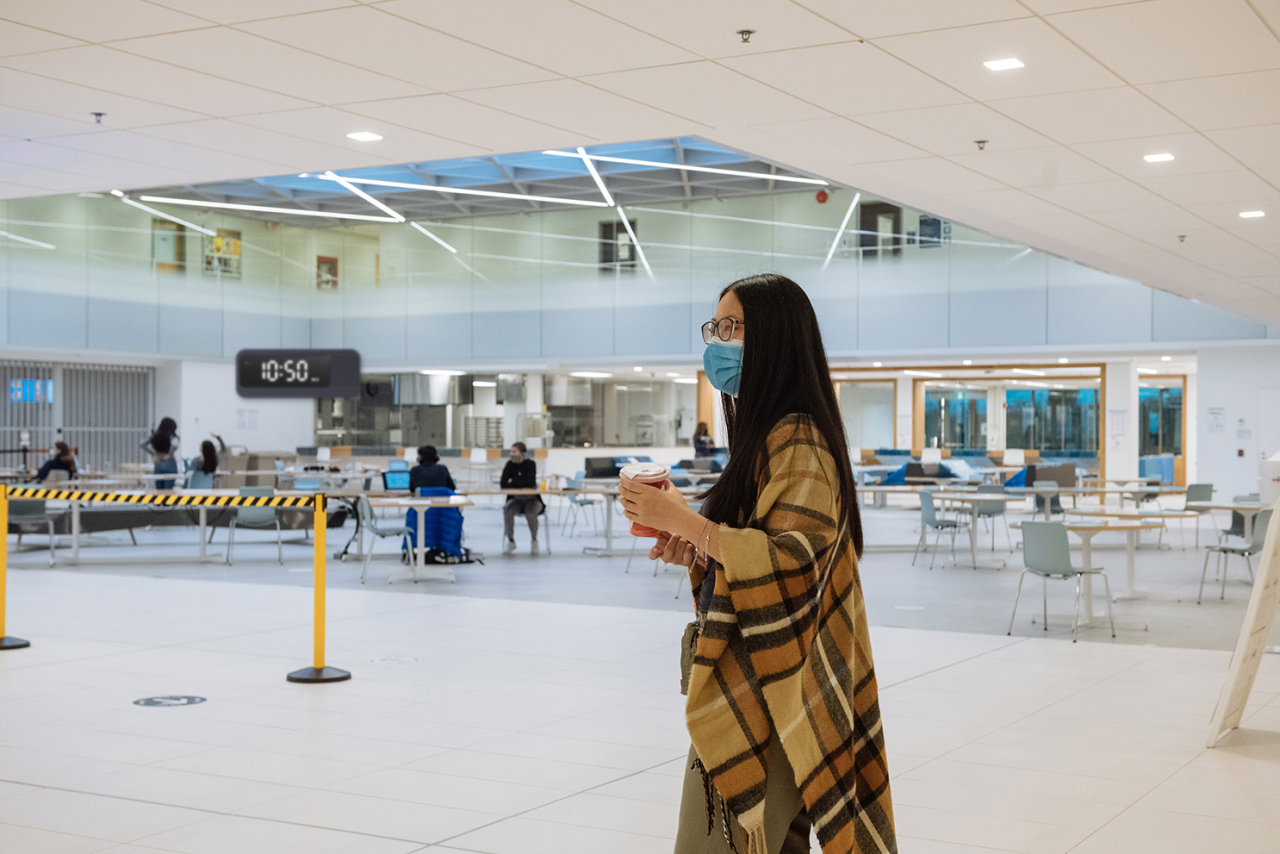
10:50
